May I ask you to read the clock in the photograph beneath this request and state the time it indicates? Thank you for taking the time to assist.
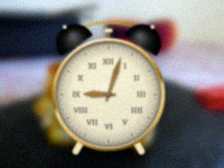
9:03
